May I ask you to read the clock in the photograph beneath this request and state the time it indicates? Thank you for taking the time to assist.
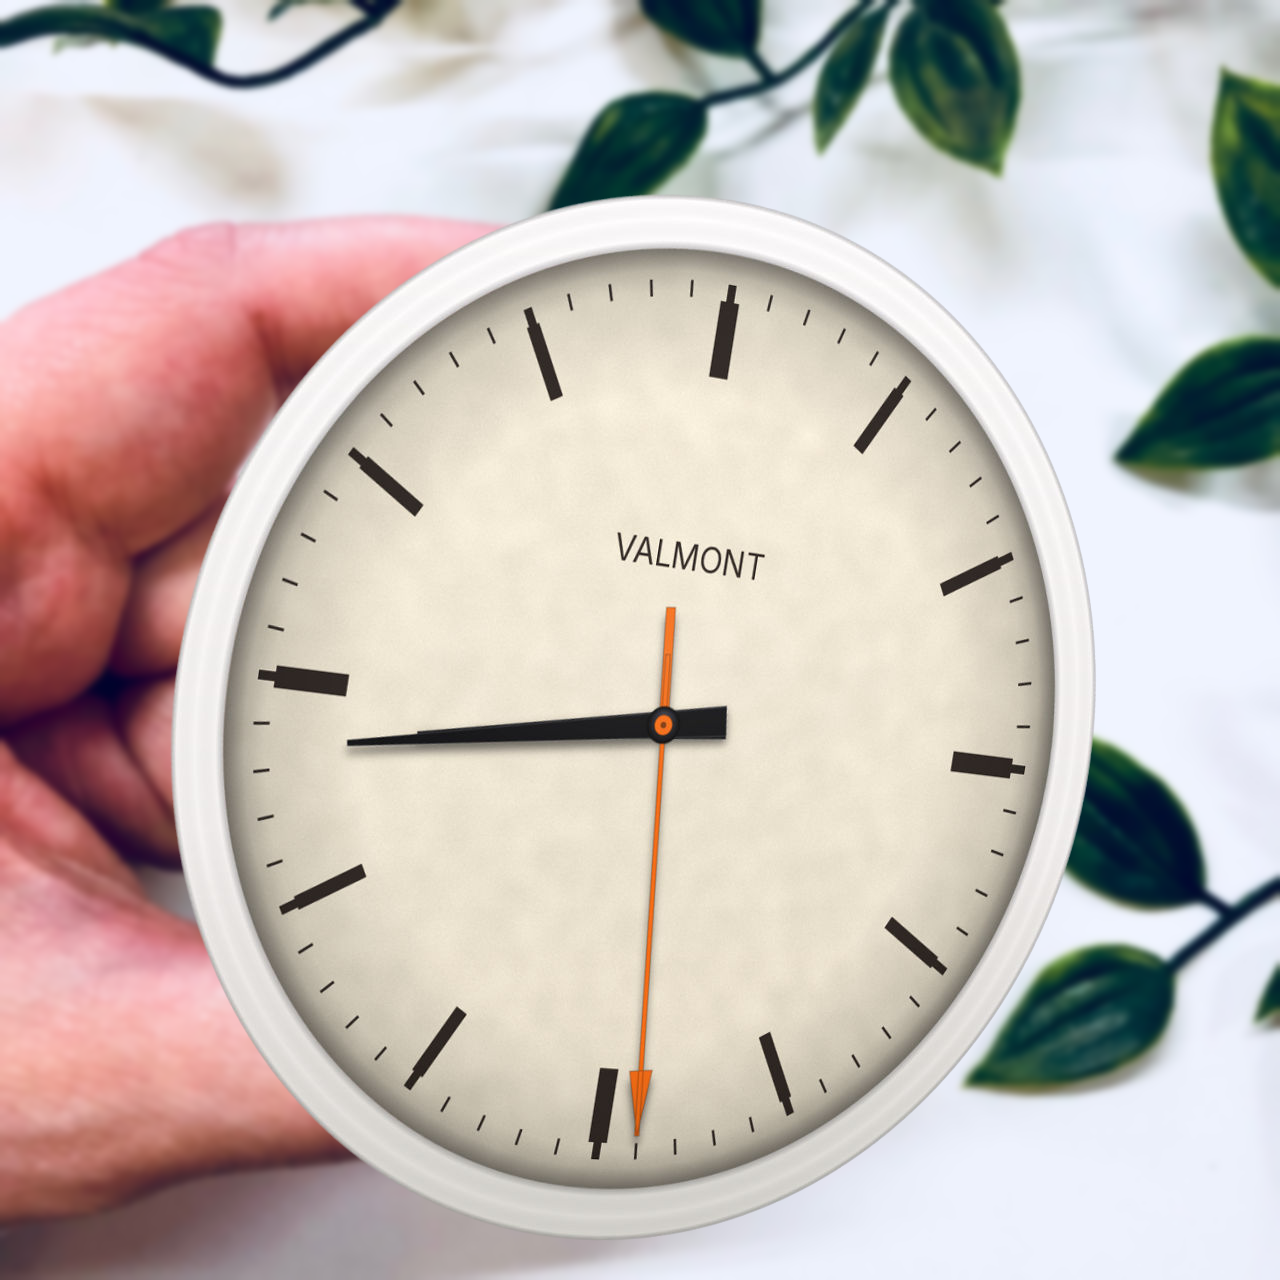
8:43:29
